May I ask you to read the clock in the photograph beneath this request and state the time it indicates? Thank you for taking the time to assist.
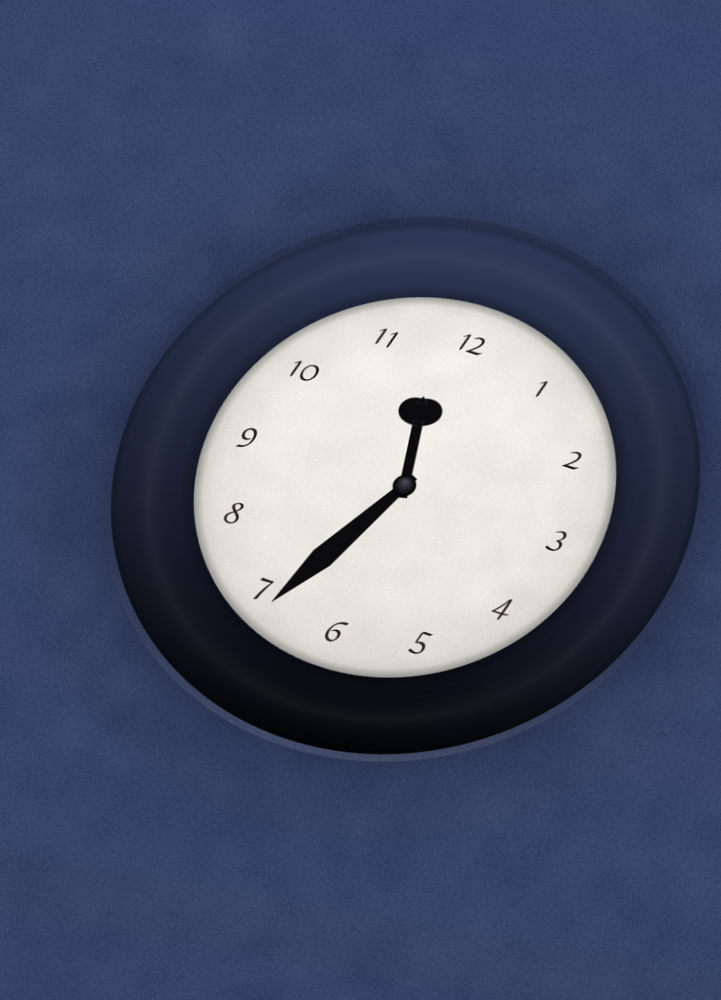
11:34
